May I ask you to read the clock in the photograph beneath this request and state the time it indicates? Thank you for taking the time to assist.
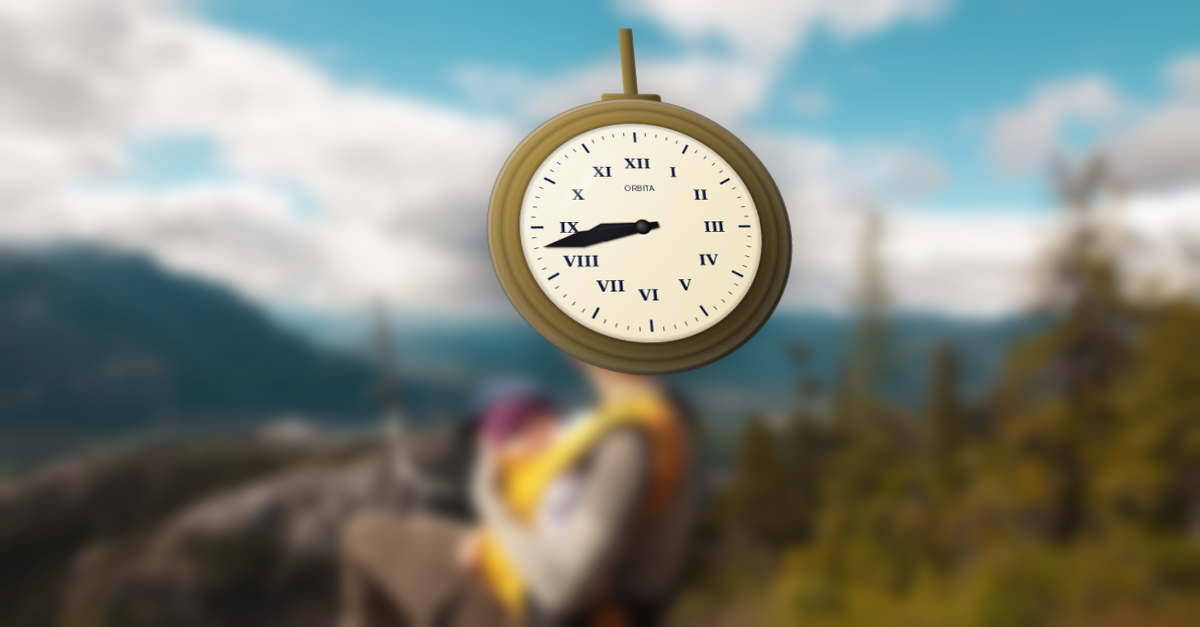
8:43
